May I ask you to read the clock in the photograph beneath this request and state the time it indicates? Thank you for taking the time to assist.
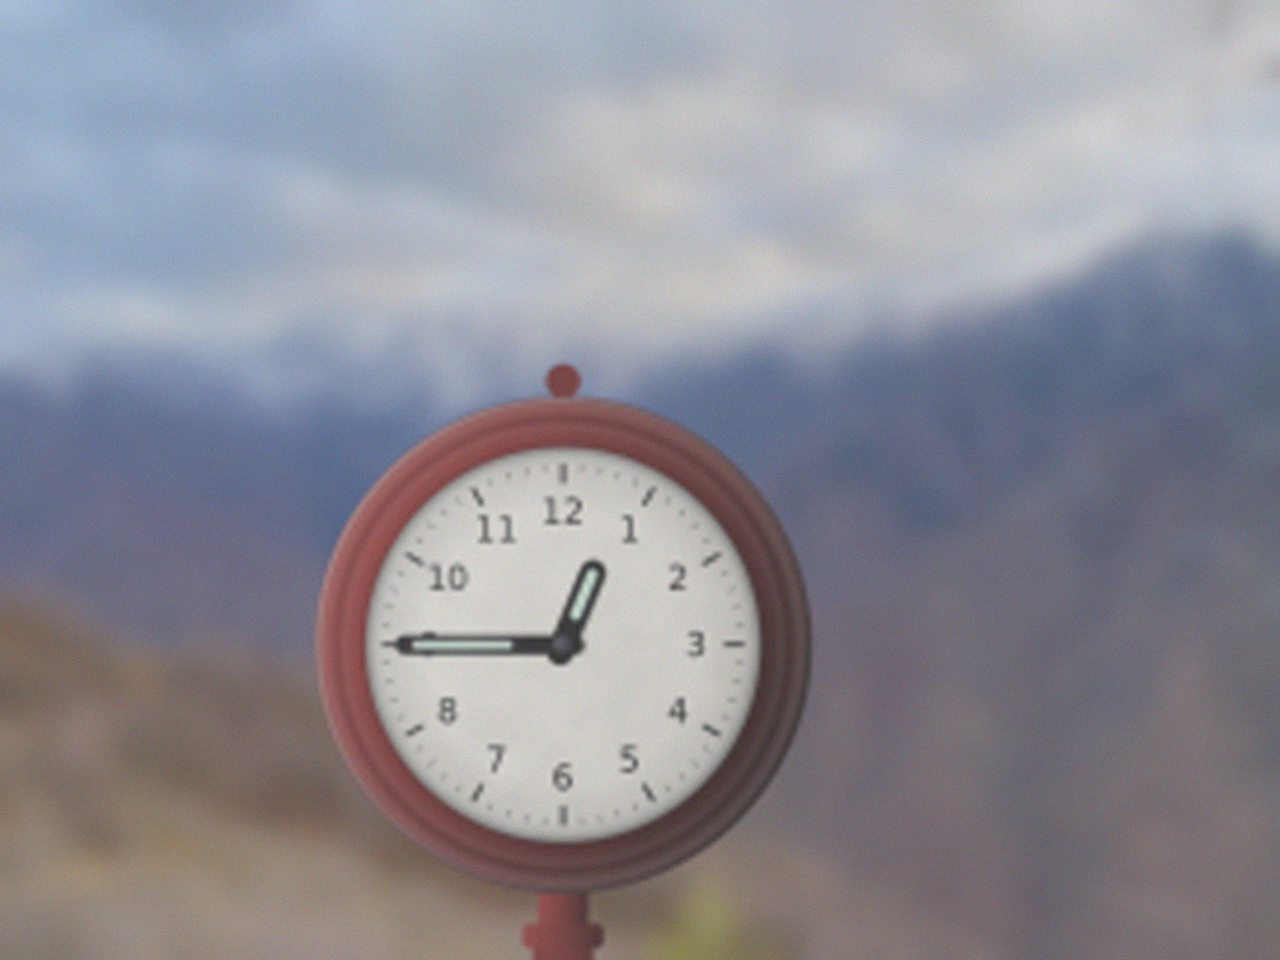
12:45
